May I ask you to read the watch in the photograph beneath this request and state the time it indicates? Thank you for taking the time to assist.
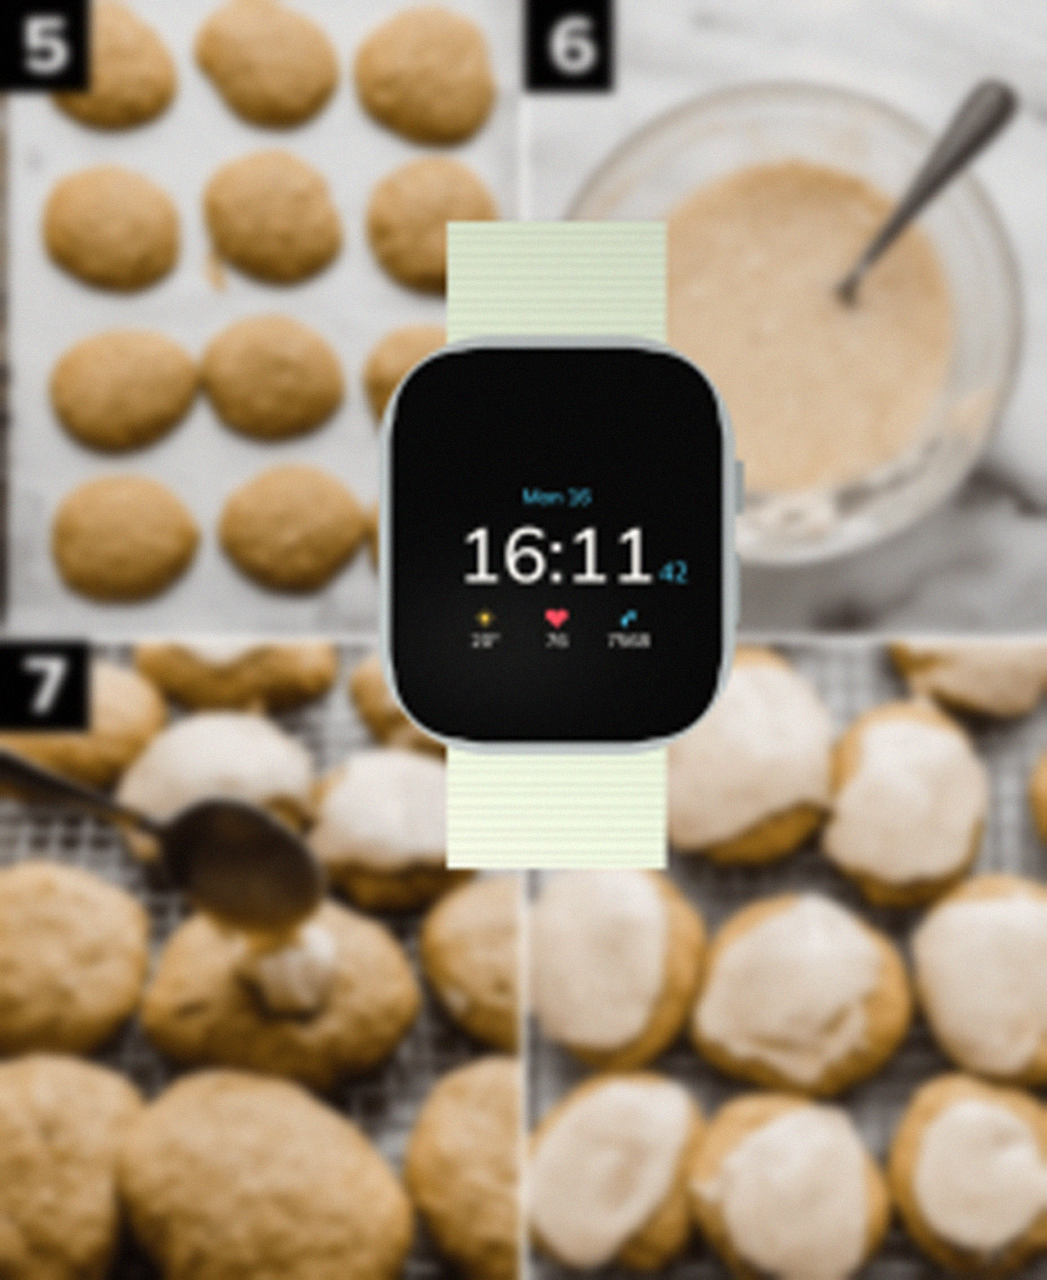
16:11
